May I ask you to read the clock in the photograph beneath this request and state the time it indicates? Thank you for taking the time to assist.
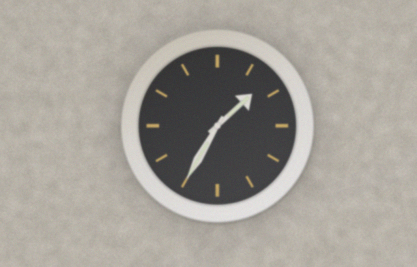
1:35
